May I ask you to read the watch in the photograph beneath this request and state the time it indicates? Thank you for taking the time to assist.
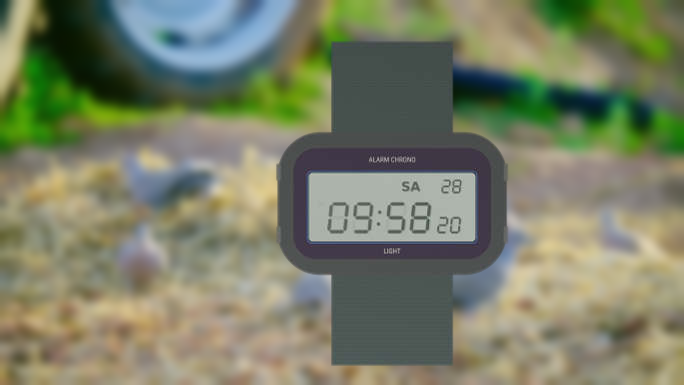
9:58:20
